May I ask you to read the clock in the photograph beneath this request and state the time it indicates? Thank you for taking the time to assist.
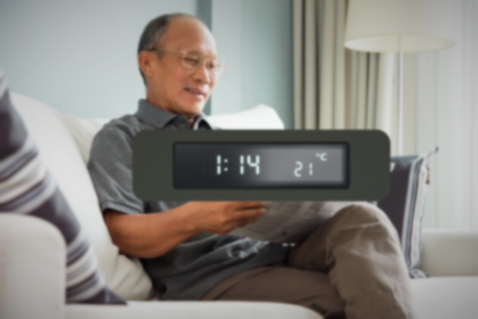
1:14
